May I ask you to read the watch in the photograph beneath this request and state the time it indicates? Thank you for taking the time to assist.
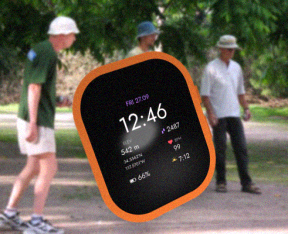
12:46
